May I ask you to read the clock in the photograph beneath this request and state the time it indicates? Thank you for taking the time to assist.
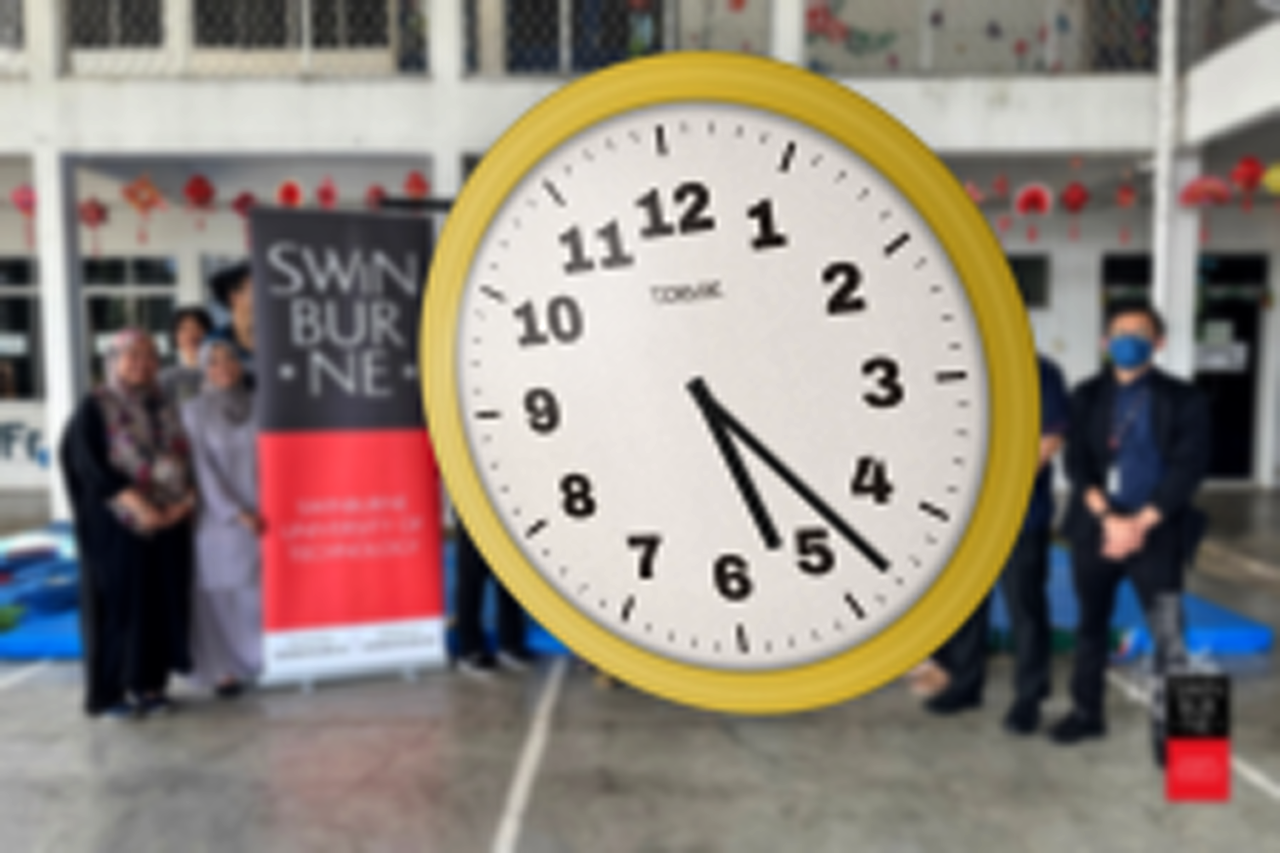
5:23
